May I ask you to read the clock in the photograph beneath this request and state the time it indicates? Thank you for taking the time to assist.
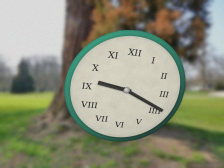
9:19
